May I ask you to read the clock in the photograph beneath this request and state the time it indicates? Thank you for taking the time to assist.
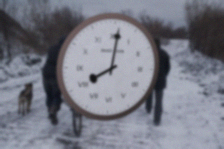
8:01
